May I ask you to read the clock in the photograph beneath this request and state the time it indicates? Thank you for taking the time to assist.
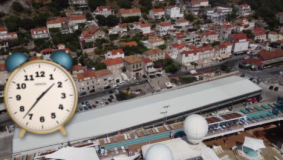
1:37
